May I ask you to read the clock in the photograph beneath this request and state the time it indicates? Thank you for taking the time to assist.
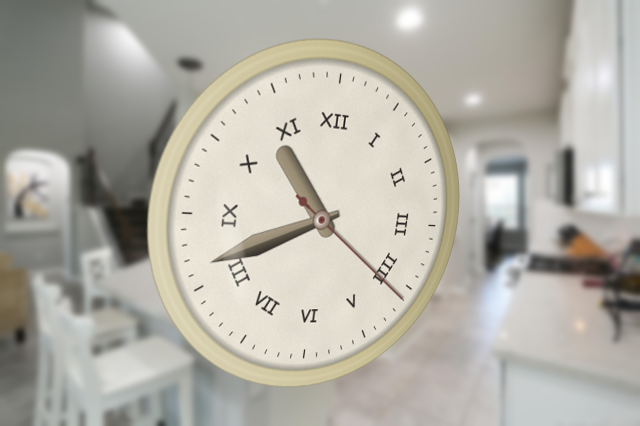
10:41:21
